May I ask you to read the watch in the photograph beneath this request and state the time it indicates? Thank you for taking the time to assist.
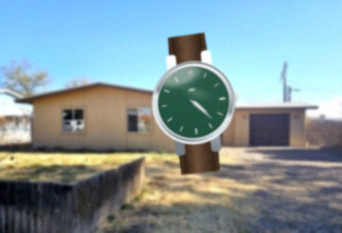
4:23
